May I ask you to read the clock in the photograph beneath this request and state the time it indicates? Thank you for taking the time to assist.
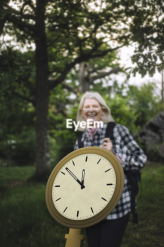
11:52
